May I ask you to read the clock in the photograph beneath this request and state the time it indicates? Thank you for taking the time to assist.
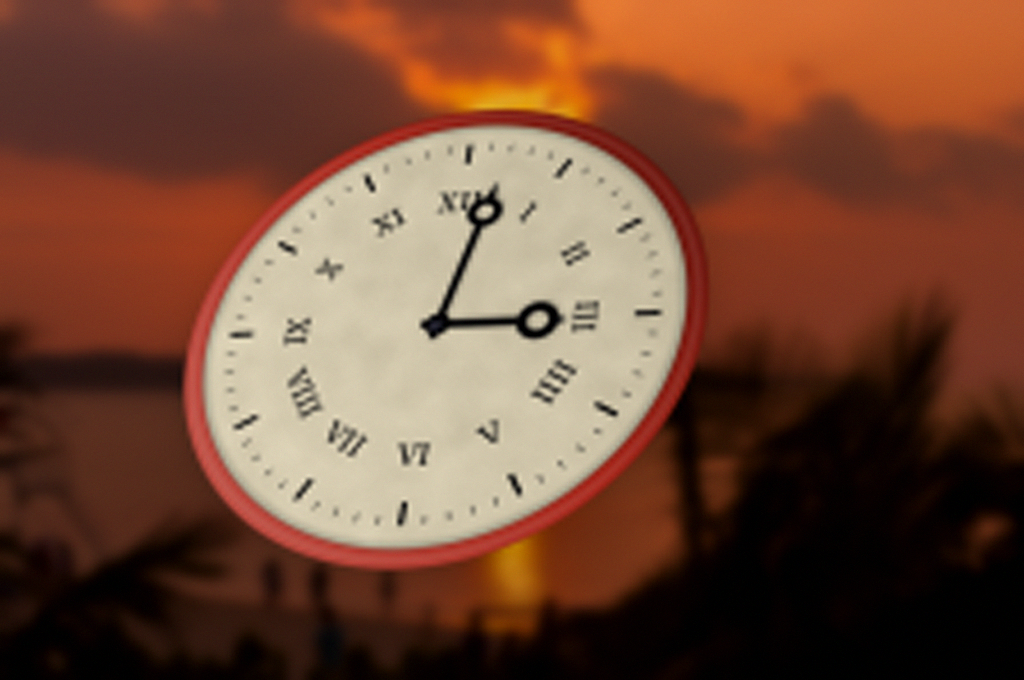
3:02
